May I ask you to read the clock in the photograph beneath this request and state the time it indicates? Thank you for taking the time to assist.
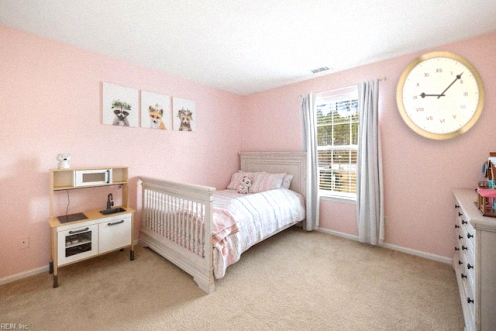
9:08
